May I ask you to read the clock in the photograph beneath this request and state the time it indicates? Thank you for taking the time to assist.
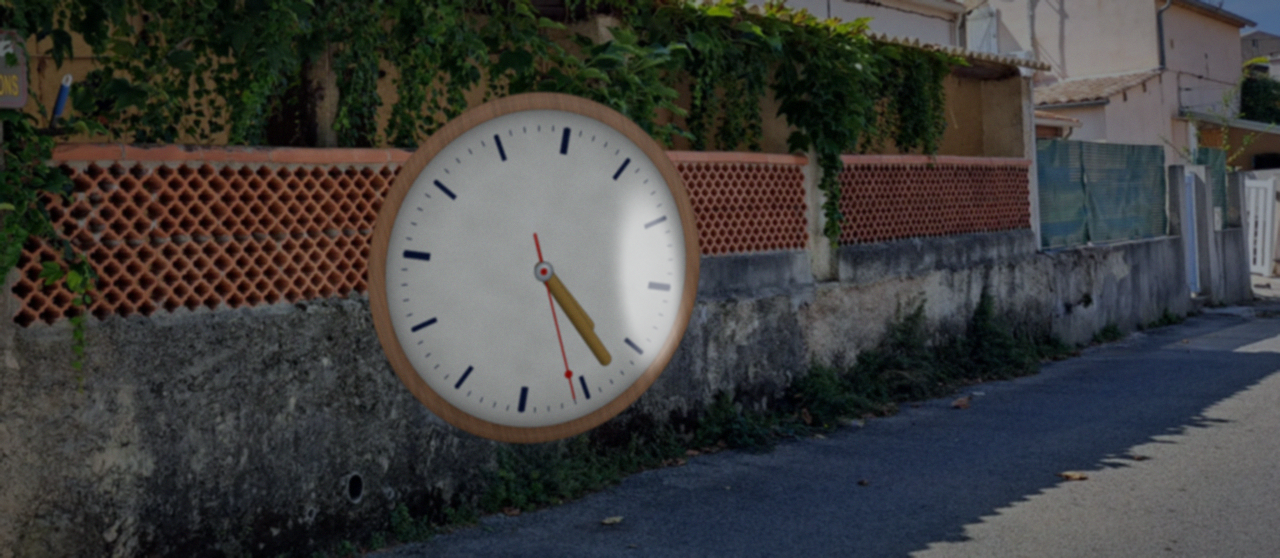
4:22:26
